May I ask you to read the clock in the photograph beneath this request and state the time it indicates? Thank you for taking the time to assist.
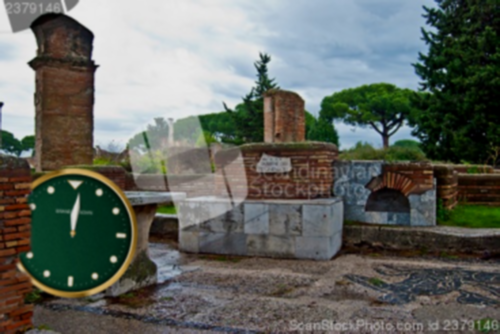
12:01
